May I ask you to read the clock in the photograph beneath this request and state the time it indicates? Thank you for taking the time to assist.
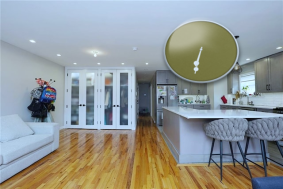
6:32
